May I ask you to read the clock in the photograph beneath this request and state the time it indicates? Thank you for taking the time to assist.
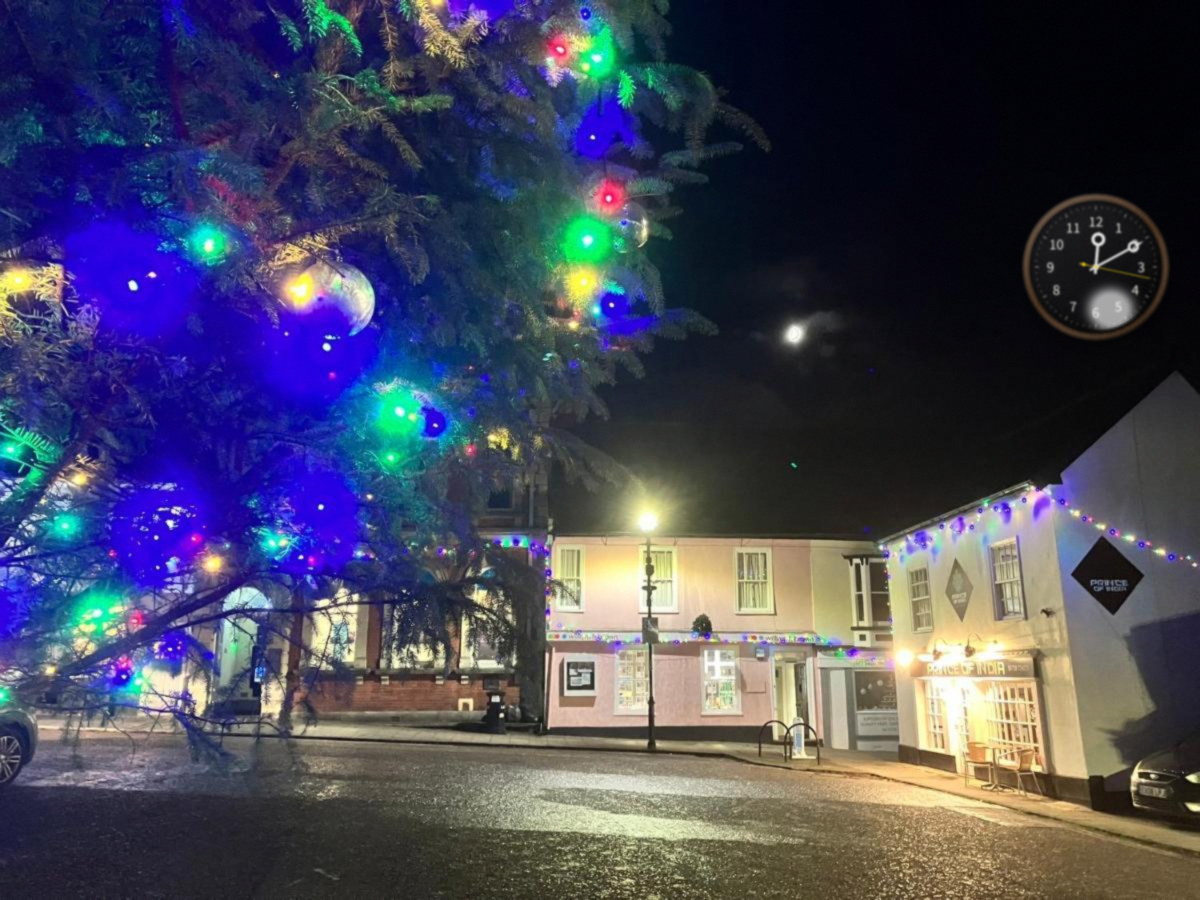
12:10:17
